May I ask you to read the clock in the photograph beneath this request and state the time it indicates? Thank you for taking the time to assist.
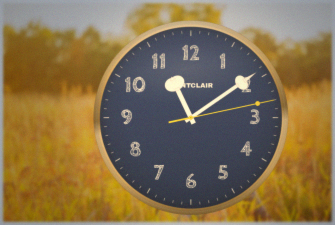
11:09:13
